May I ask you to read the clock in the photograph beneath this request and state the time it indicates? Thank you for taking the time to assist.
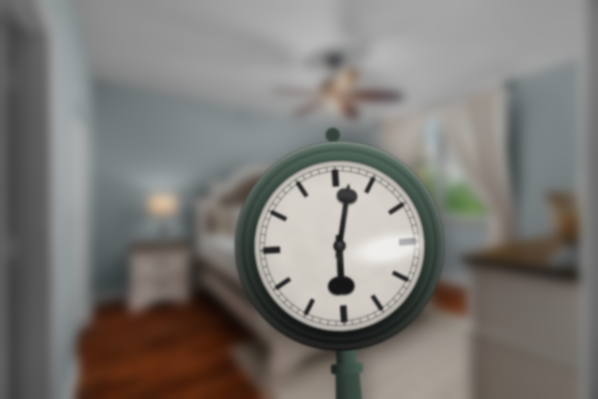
6:02
